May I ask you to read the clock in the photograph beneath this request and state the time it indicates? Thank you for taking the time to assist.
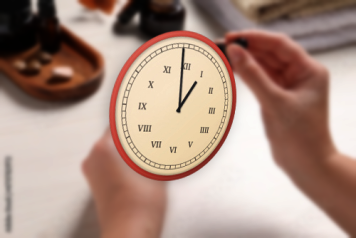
12:59
